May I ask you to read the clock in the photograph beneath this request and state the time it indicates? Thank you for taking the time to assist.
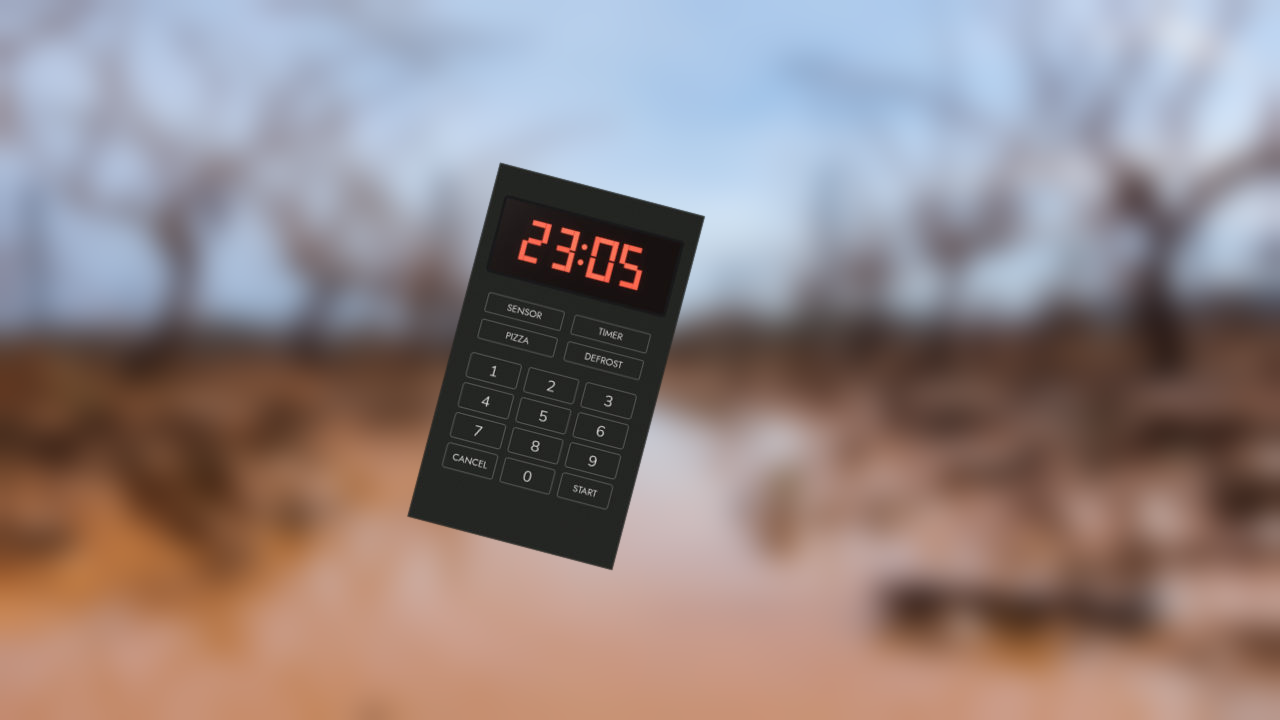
23:05
